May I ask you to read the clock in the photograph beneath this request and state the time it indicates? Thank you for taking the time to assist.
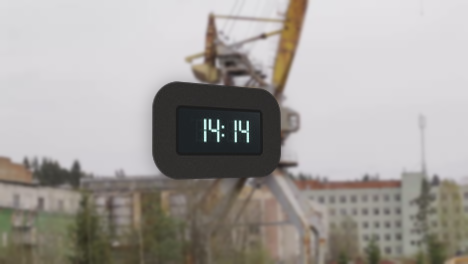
14:14
